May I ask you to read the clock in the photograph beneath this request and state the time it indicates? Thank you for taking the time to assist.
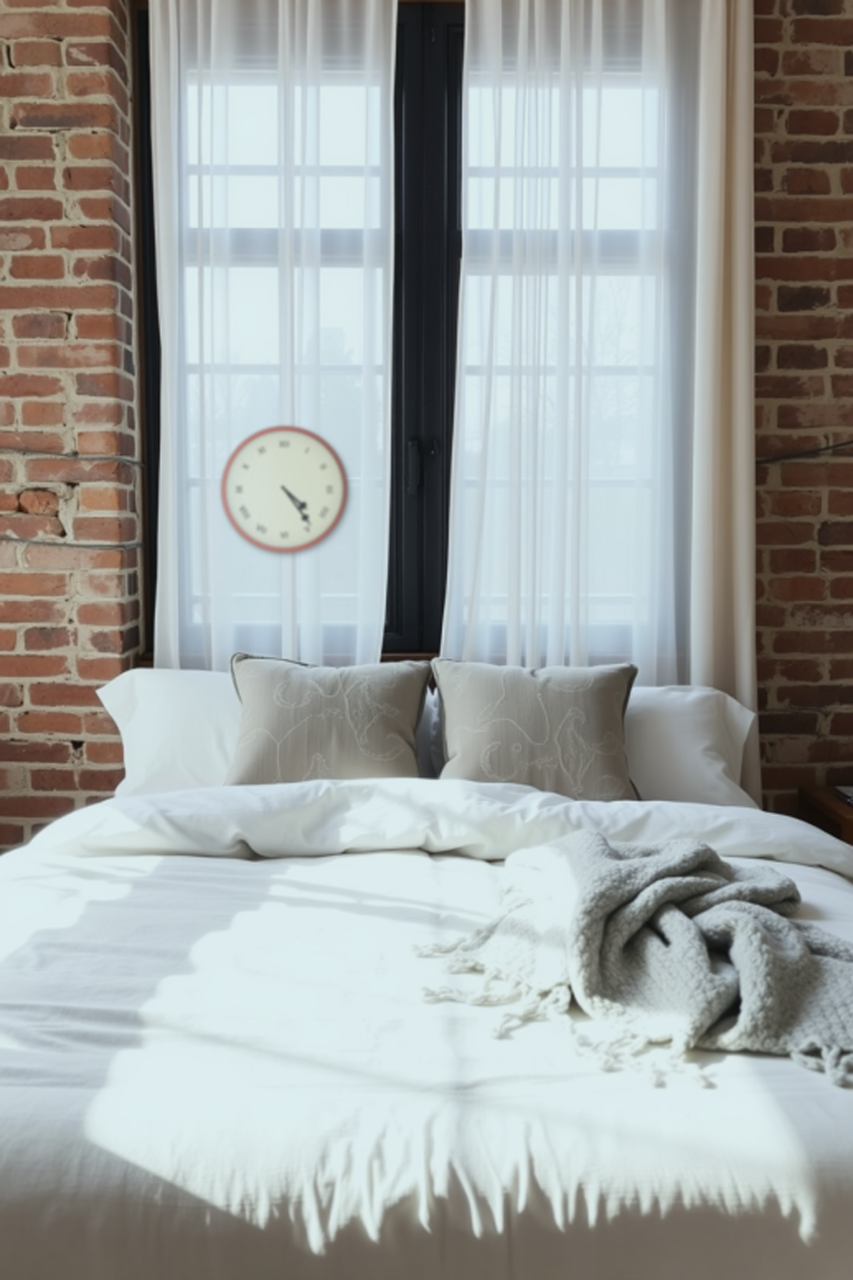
4:24
